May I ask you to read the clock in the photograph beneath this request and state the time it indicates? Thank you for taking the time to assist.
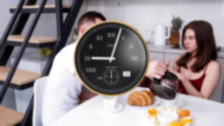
9:03
